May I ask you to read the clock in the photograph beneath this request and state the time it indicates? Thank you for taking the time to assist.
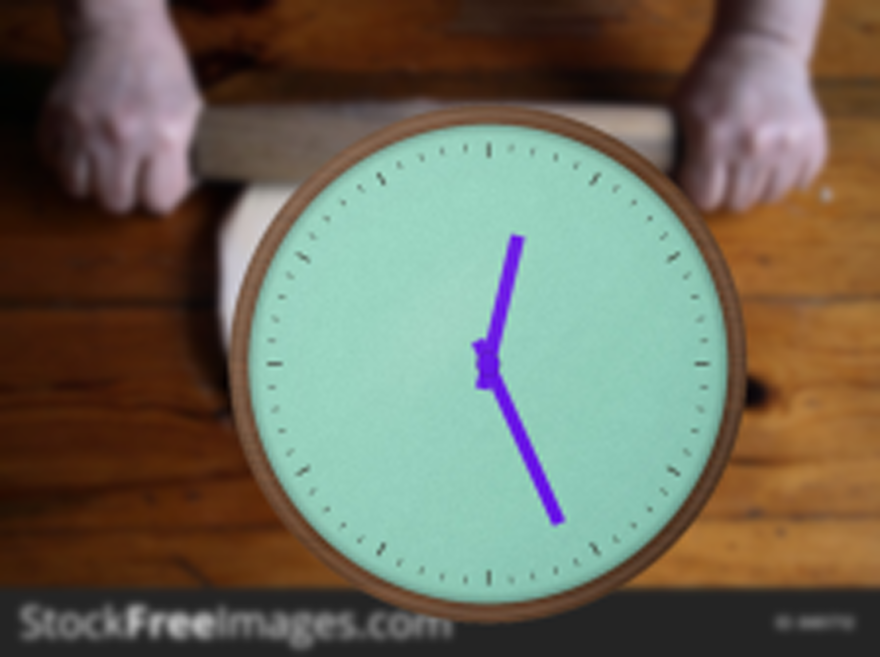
12:26
